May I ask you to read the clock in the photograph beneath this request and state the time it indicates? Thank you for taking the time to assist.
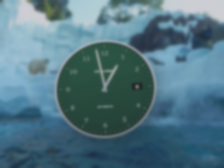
12:58
